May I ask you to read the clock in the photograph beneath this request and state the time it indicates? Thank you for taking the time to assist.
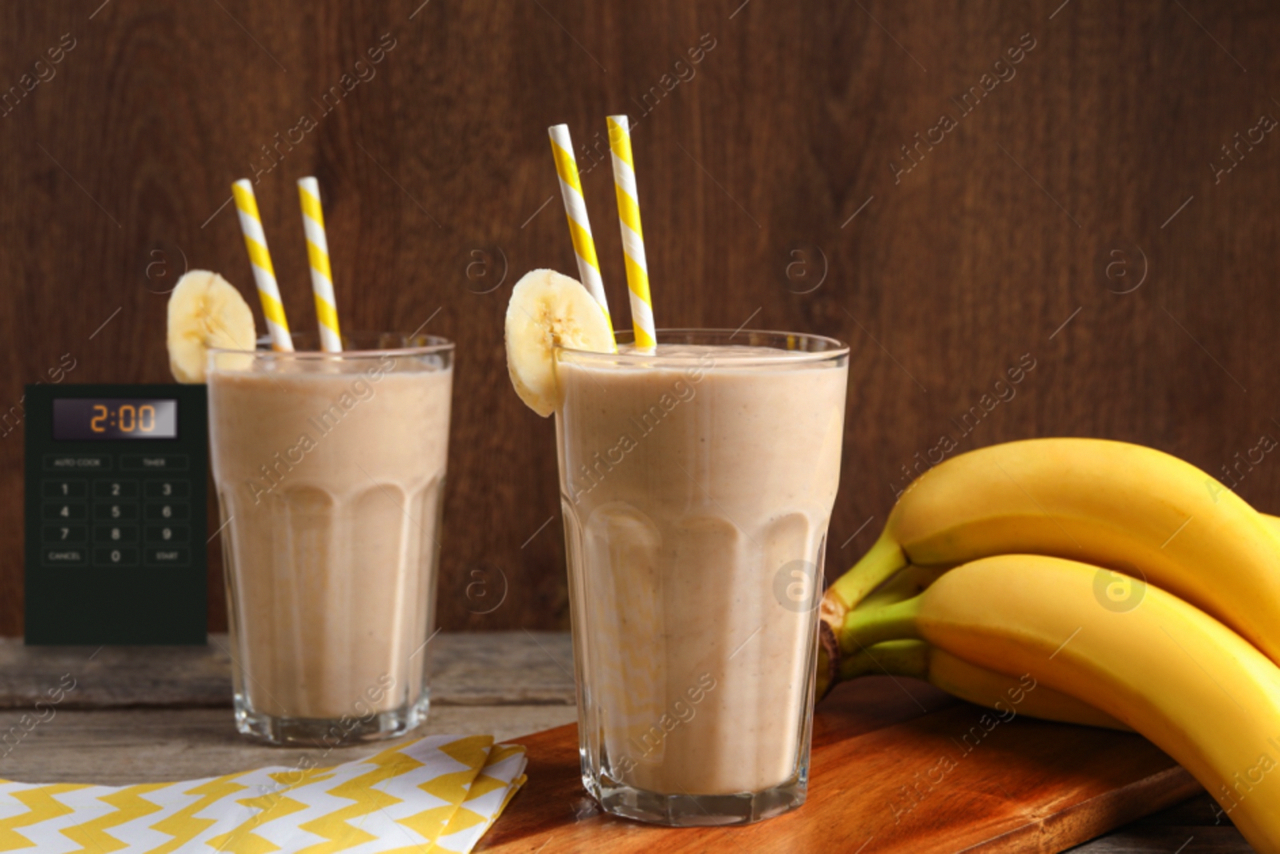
2:00
